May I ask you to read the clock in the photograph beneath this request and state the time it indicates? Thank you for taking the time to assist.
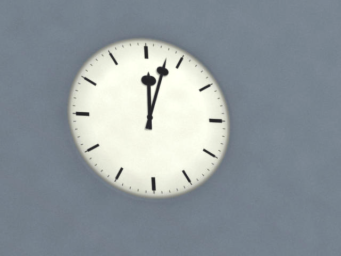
12:03
